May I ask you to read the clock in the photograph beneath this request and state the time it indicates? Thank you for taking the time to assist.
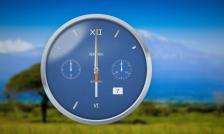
6:00
